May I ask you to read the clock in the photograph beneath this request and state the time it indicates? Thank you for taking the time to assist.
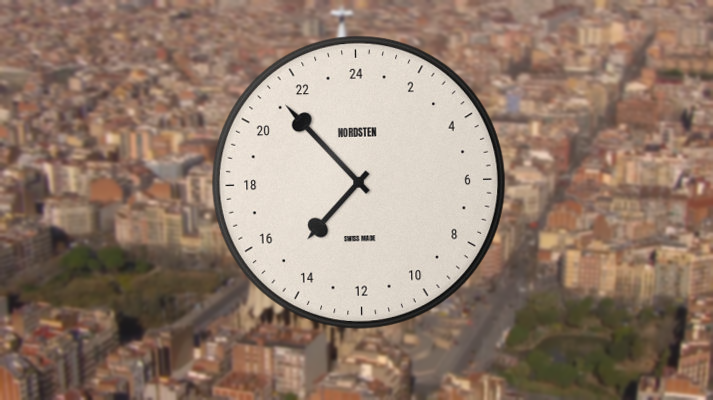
14:53
